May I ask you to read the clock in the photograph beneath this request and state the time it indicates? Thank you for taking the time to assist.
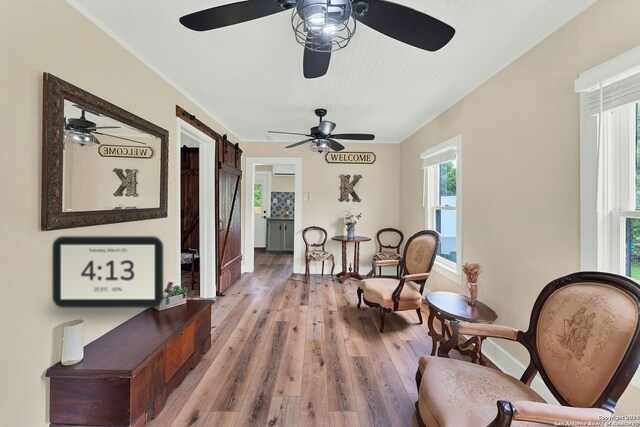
4:13
